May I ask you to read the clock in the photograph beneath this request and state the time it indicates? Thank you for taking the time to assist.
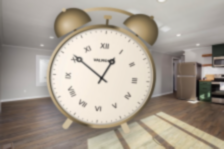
12:51
